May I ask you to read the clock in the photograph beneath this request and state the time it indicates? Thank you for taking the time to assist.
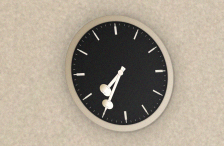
7:35
